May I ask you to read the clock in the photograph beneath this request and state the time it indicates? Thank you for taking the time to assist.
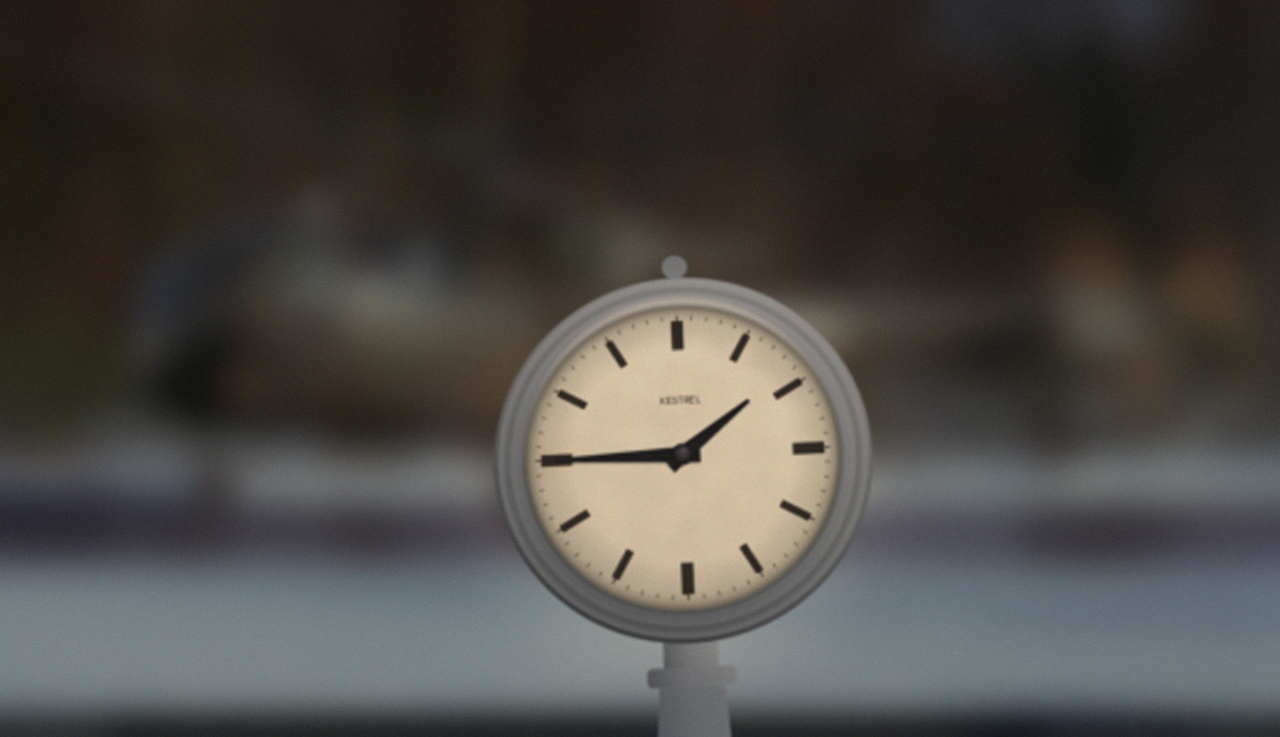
1:45
